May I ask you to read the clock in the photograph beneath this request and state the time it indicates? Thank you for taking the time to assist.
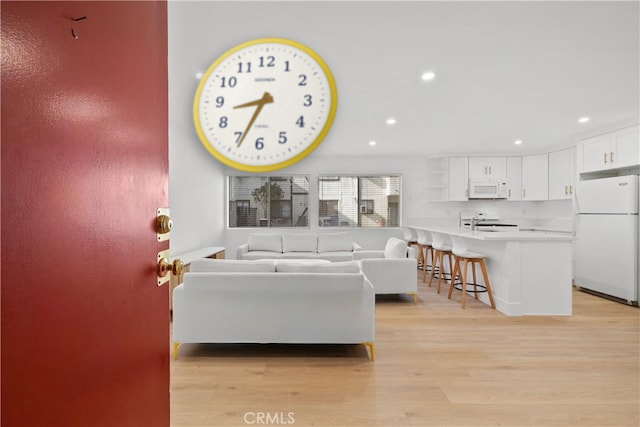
8:34
